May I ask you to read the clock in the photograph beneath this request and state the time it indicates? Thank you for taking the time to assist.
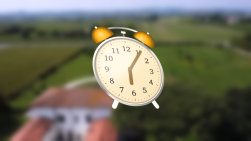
6:06
